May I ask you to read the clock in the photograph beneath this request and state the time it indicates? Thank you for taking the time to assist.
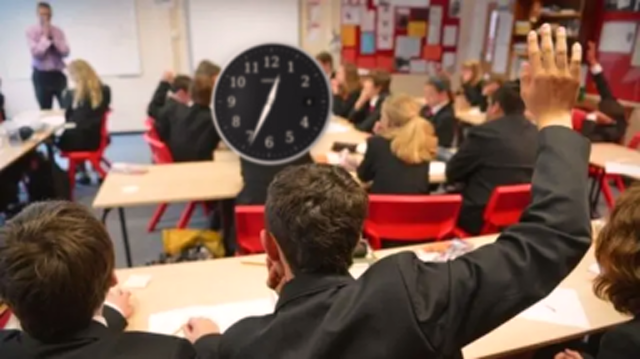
12:34
